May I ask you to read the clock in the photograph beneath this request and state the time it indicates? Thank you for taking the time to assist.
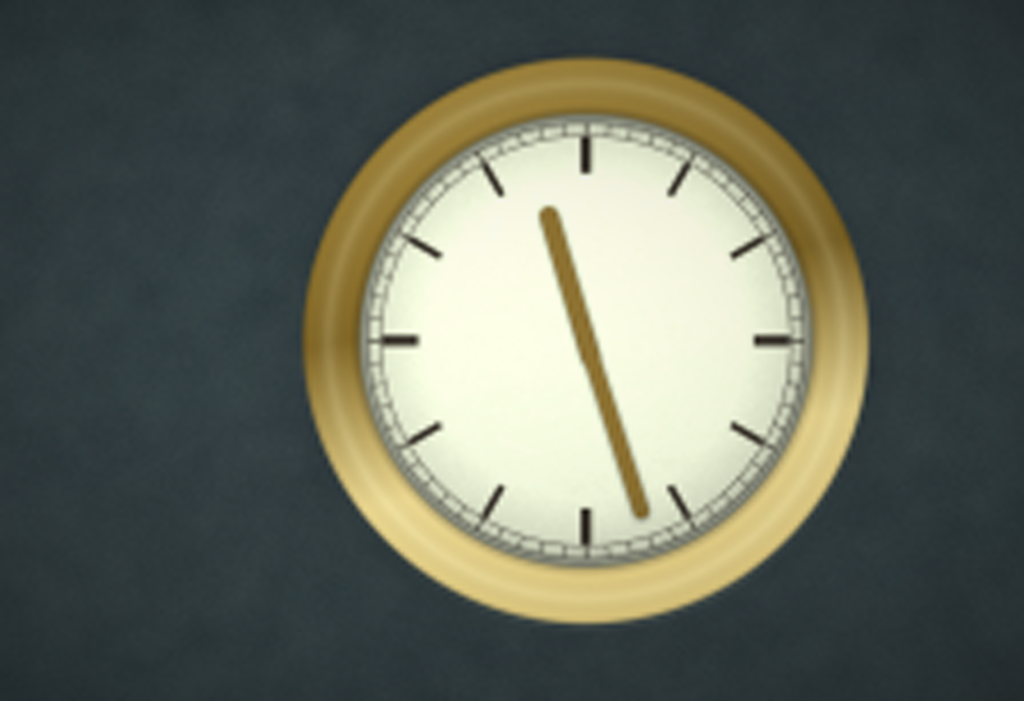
11:27
